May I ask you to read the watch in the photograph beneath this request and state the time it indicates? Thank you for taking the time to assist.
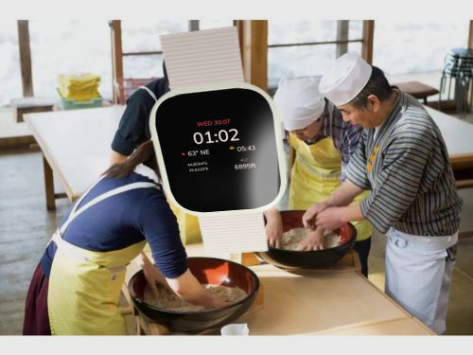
1:02
